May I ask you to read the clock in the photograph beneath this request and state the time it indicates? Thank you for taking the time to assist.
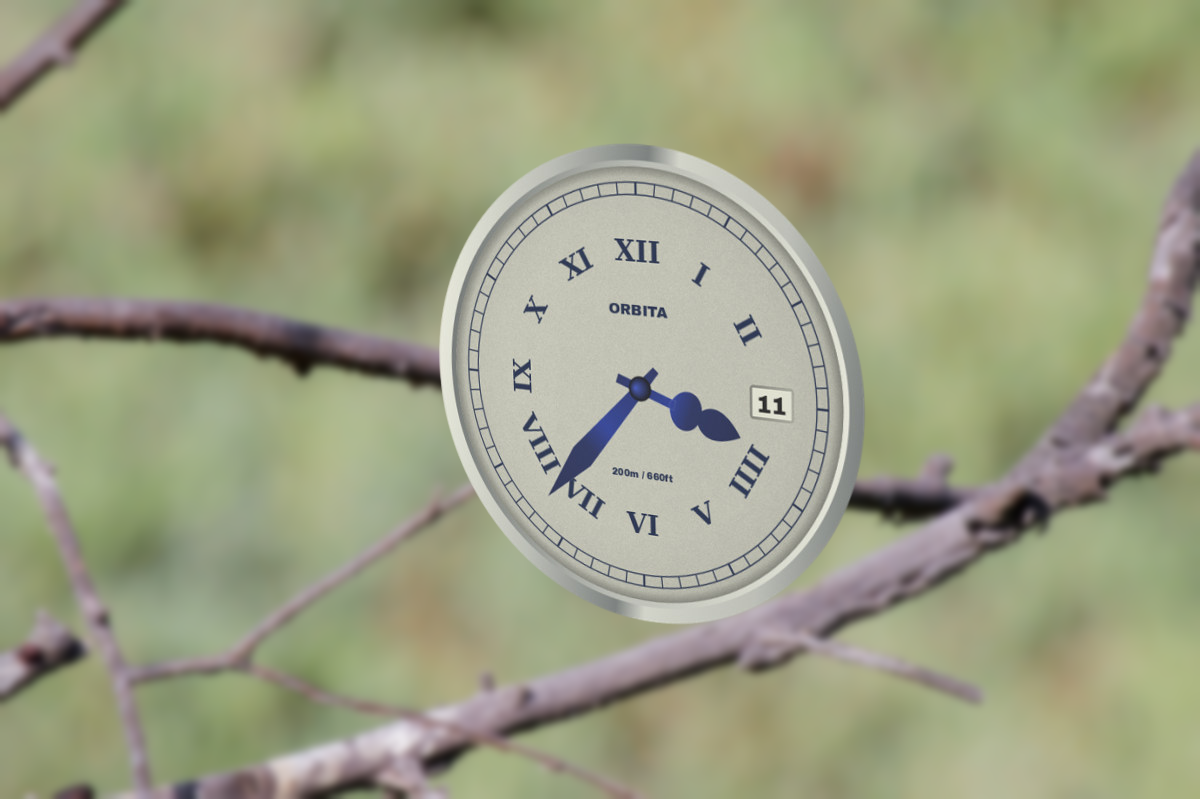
3:37
